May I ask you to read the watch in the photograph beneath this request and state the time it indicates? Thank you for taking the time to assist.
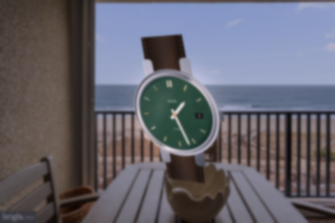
1:27
